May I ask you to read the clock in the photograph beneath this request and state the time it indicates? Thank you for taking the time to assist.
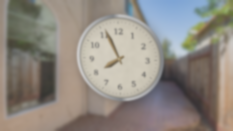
7:56
